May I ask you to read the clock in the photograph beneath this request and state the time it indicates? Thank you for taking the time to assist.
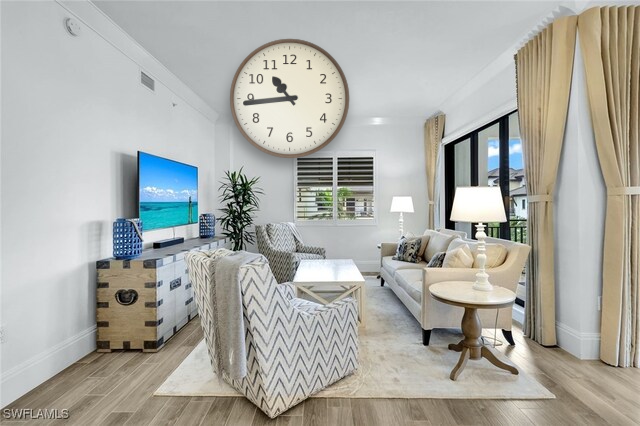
10:44
